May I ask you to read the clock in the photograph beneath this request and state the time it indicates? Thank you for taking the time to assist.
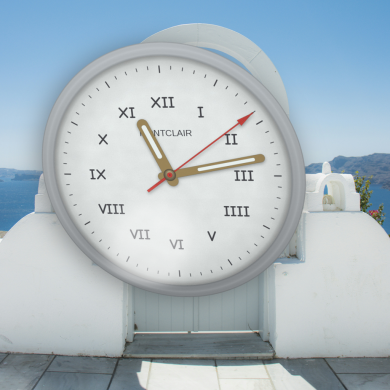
11:13:09
